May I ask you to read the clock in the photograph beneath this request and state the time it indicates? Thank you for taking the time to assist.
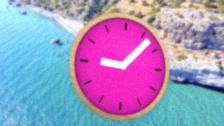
9:07
